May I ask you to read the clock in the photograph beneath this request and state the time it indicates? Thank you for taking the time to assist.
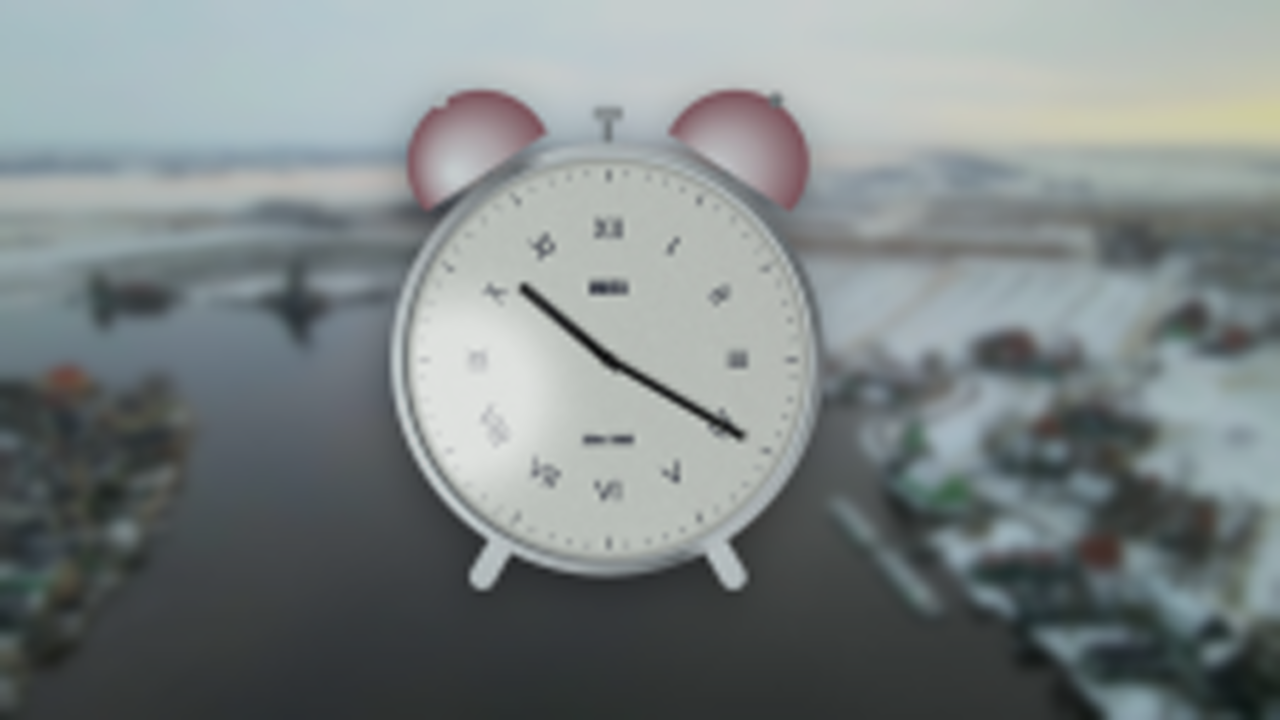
10:20
